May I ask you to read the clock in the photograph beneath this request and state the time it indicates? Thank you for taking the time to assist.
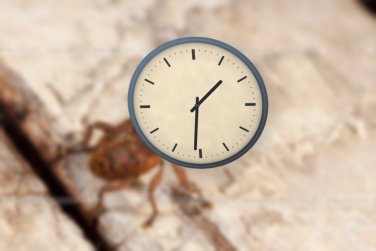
1:31
